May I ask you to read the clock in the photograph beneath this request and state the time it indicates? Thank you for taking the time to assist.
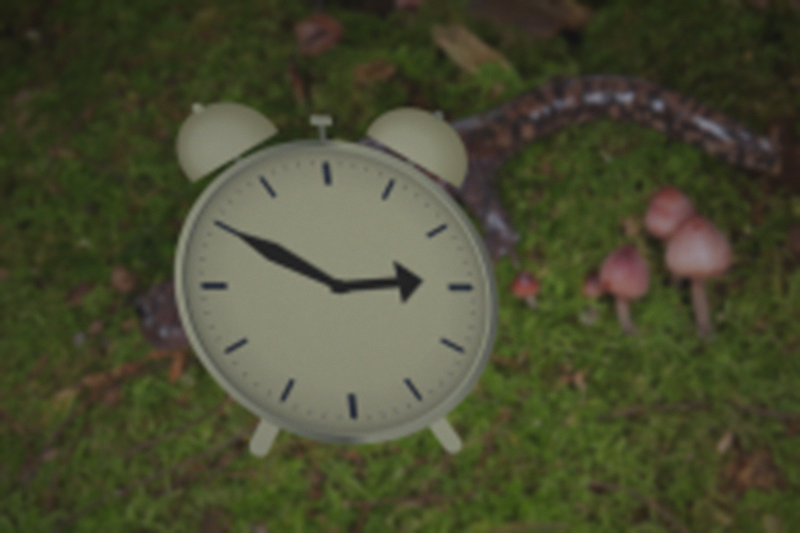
2:50
